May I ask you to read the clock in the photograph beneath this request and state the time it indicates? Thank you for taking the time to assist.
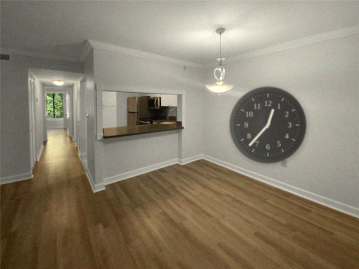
12:37
